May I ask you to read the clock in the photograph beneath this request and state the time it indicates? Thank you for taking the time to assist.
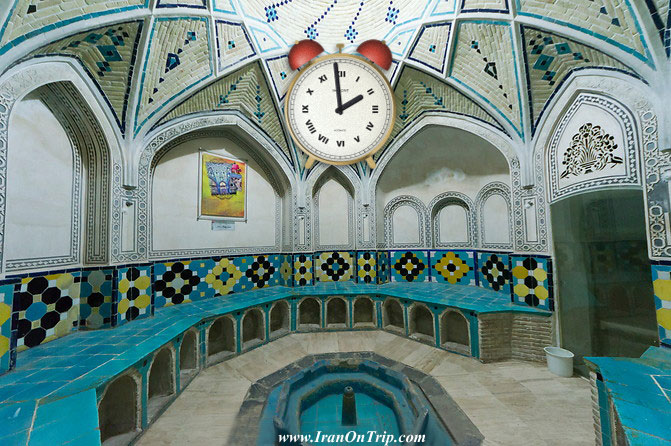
1:59
